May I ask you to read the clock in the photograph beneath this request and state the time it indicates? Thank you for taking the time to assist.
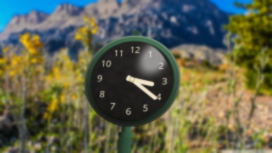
3:21
